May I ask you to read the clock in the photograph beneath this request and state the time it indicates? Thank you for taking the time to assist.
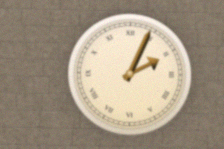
2:04
